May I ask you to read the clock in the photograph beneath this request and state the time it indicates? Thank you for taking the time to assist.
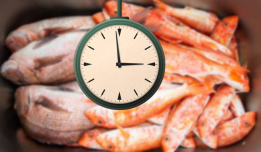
2:59
